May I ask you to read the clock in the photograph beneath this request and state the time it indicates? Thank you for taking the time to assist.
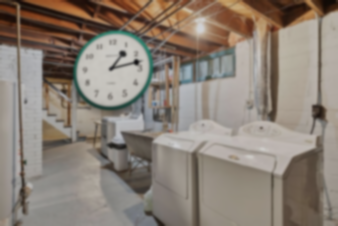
1:13
